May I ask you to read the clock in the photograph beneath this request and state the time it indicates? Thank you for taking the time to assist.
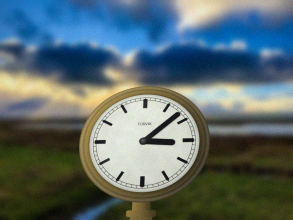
3:08
